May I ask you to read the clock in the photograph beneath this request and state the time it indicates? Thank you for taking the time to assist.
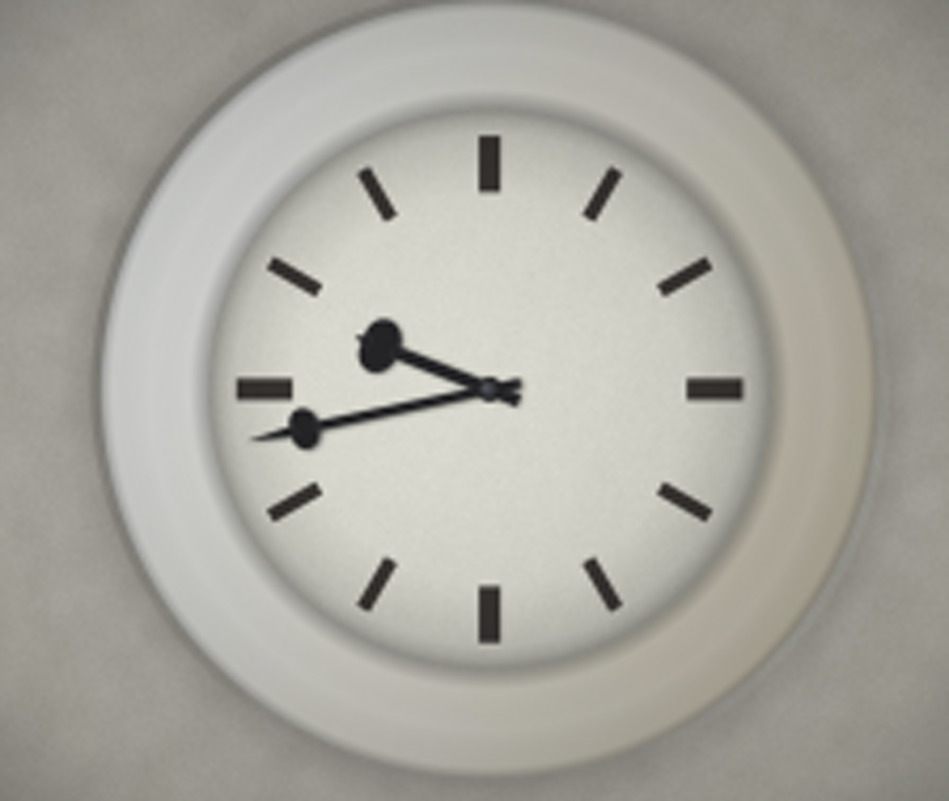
9:43
